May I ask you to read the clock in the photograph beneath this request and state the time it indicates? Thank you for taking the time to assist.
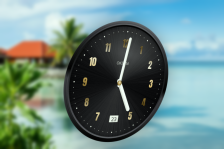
5:01
